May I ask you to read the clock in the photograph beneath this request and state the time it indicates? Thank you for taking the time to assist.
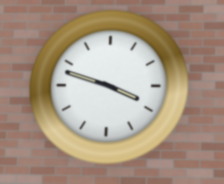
3:48
